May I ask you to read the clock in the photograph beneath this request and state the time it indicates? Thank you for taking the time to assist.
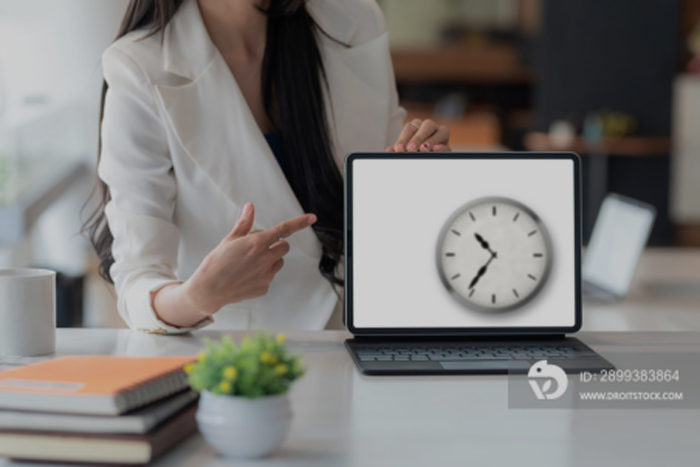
10:36
